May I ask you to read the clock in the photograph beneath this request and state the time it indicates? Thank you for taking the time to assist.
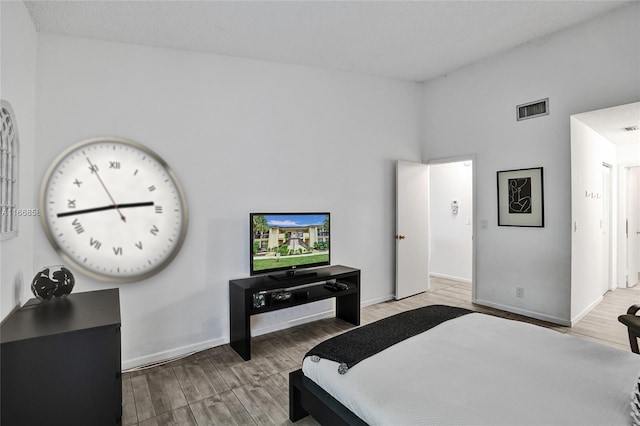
2:42:55
